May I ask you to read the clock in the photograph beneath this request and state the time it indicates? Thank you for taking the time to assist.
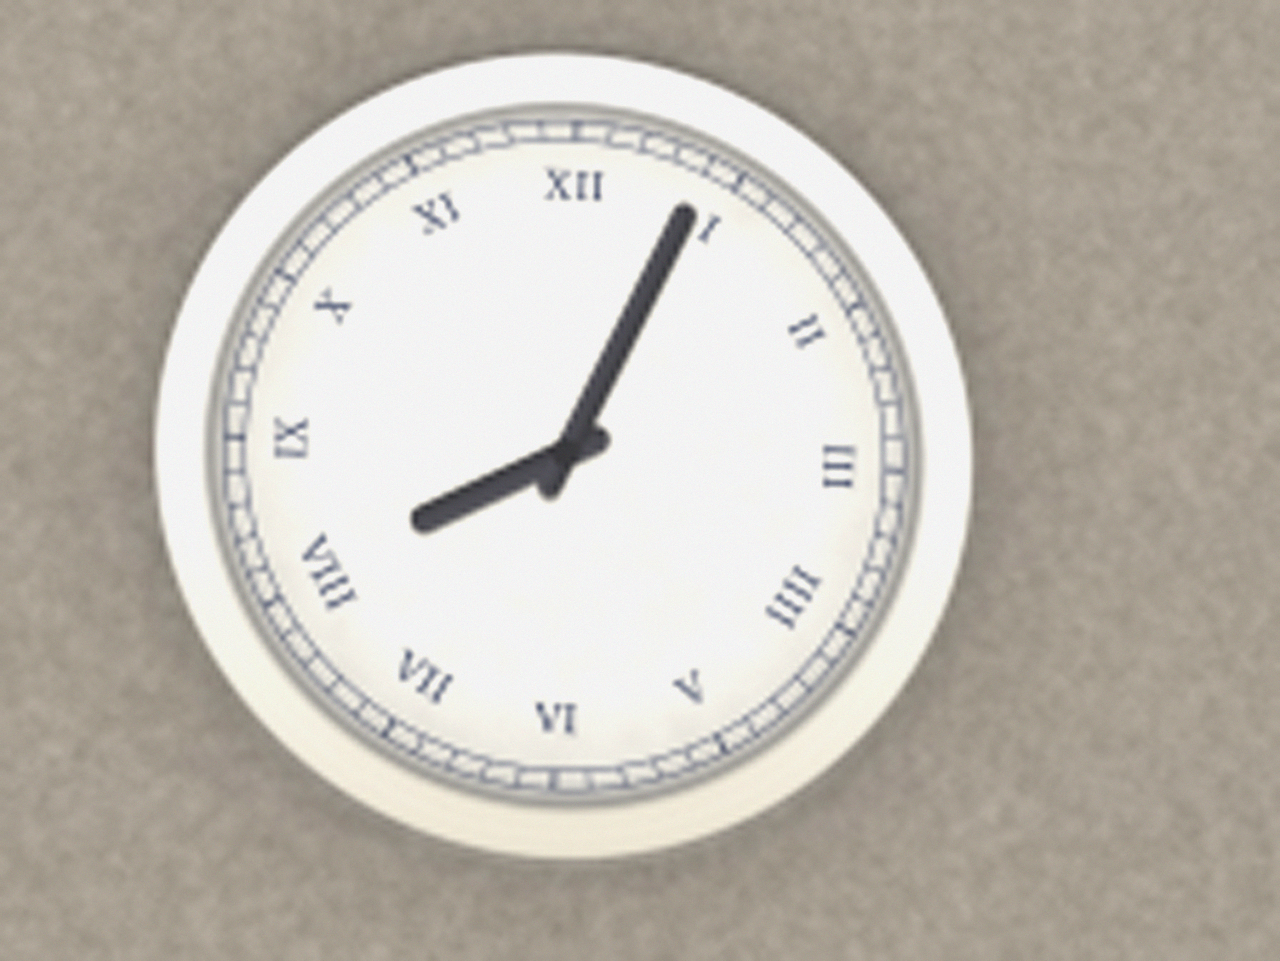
8:04
